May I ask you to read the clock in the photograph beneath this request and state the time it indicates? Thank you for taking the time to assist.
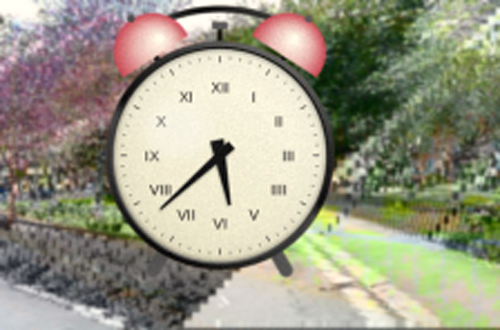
5:38
